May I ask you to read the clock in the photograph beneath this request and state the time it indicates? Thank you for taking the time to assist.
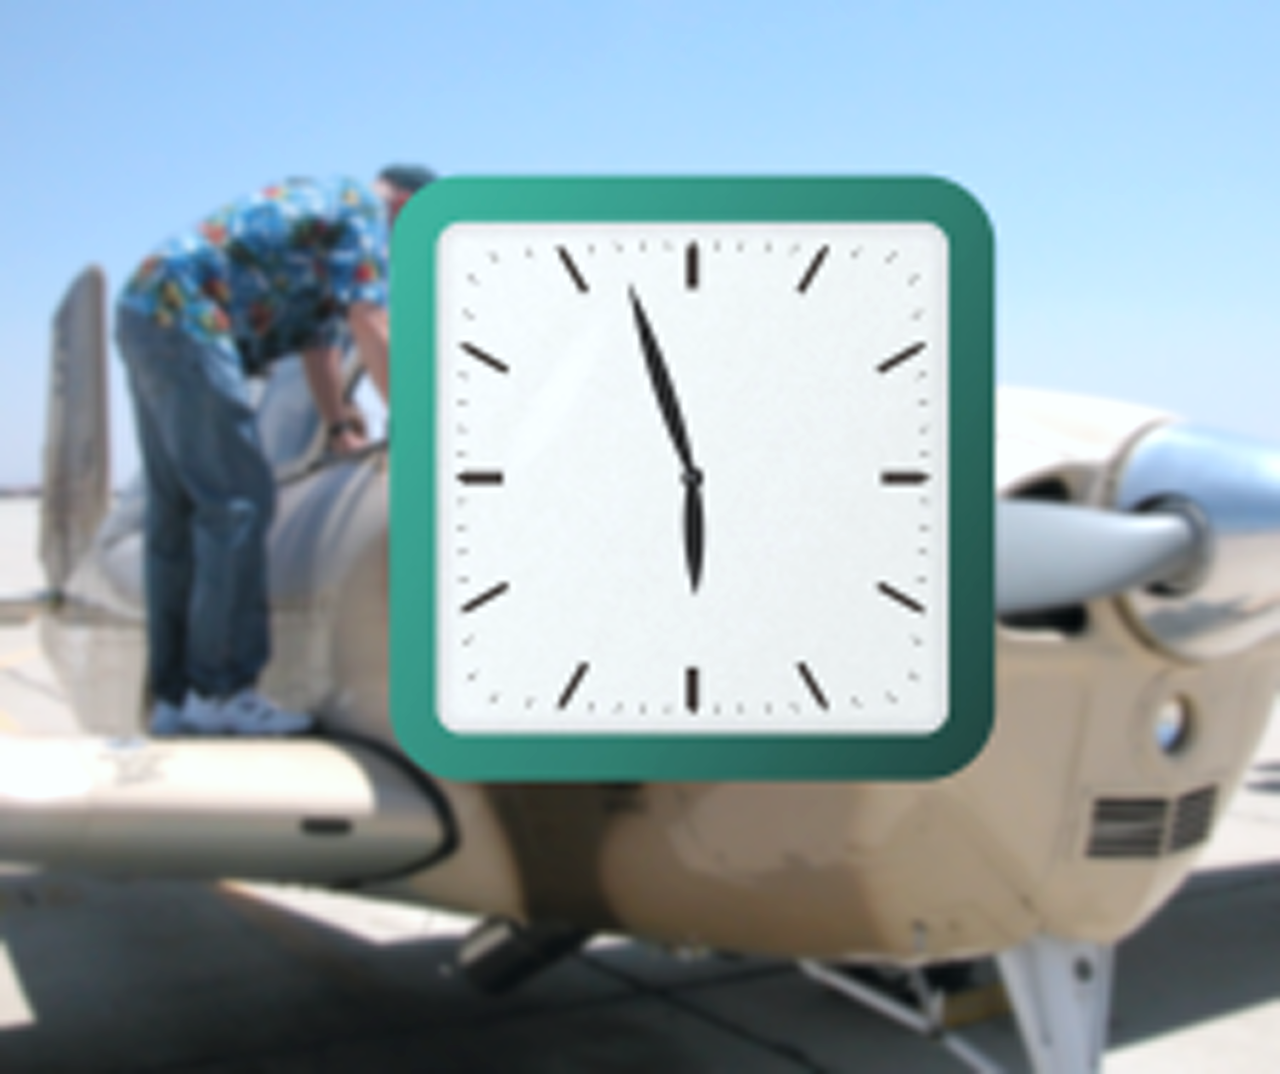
5:57
